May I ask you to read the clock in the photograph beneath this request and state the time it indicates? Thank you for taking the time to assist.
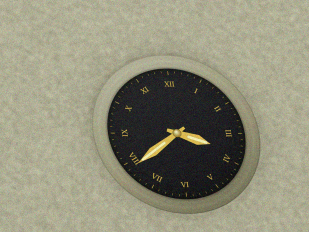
3:39
